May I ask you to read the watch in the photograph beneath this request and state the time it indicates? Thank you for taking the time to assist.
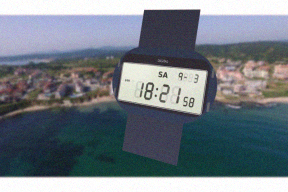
18:21:58
